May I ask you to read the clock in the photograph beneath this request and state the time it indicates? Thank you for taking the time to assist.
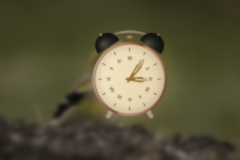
3:06
